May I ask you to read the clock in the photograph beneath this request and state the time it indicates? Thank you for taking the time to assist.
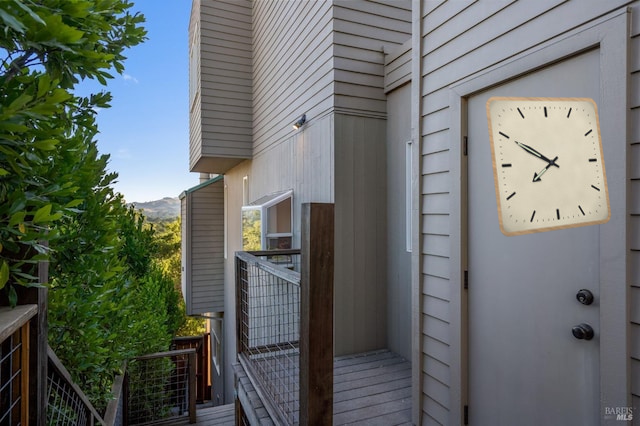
7:50
